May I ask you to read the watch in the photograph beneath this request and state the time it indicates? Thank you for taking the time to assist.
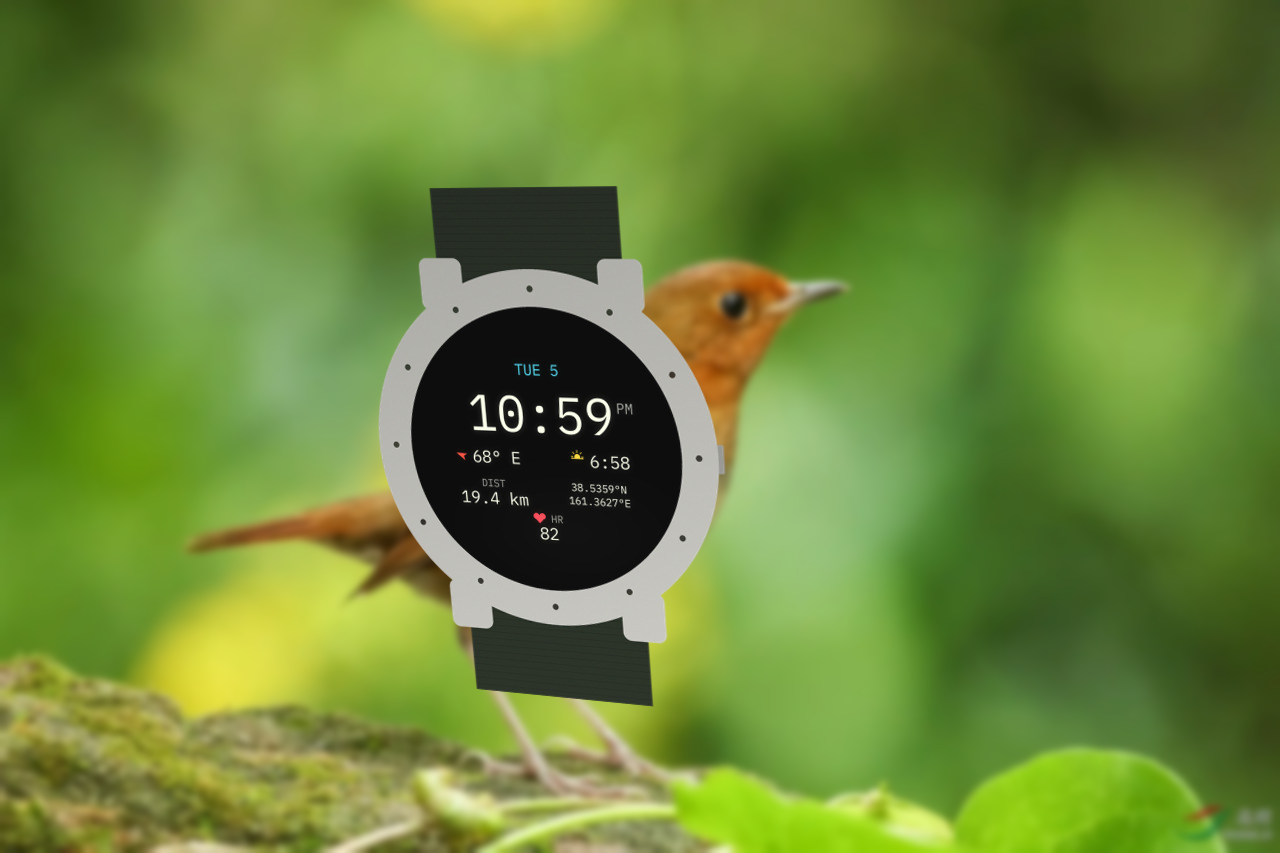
10:59
